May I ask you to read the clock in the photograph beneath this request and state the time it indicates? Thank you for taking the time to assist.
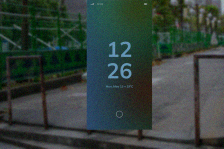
12:26
